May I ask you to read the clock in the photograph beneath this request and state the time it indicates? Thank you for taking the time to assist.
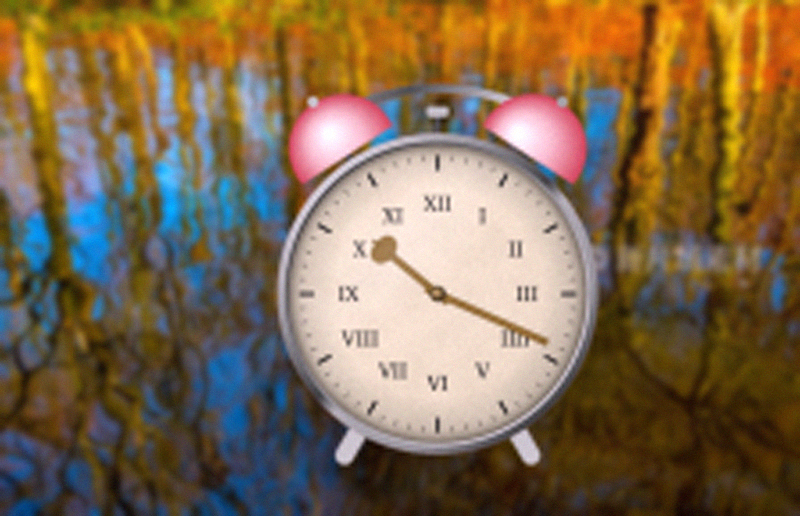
10:19
